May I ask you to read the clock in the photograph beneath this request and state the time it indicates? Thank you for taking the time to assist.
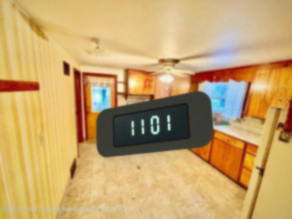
11:01
